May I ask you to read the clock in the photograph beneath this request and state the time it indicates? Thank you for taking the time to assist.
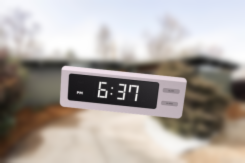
6:37
